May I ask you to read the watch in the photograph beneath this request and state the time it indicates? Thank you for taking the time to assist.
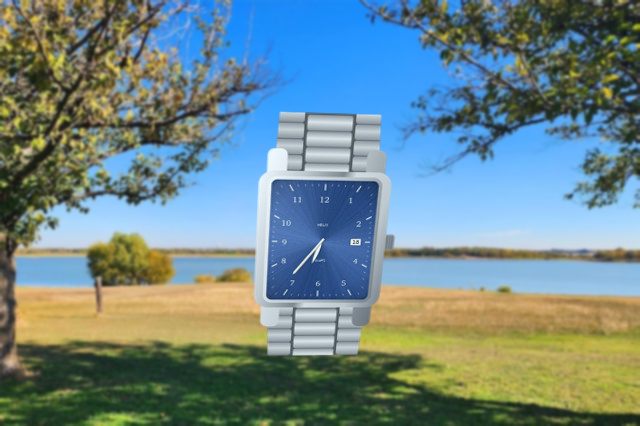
6:36
